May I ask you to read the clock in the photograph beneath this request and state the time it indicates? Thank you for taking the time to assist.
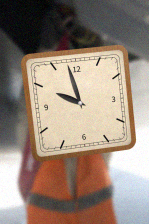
9:58
